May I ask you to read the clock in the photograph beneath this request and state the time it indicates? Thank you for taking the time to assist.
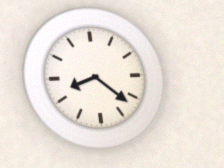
8:22
